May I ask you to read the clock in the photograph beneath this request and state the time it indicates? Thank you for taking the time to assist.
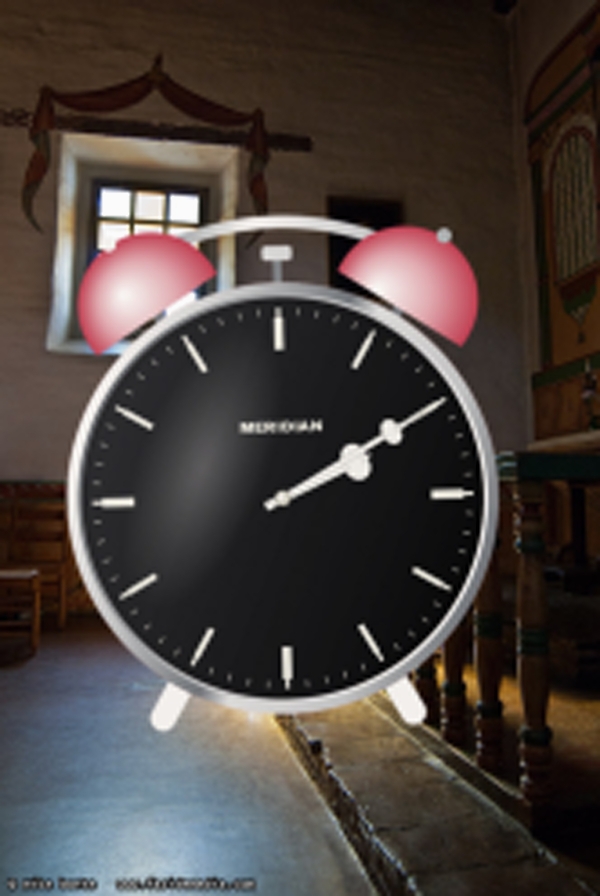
2:10
